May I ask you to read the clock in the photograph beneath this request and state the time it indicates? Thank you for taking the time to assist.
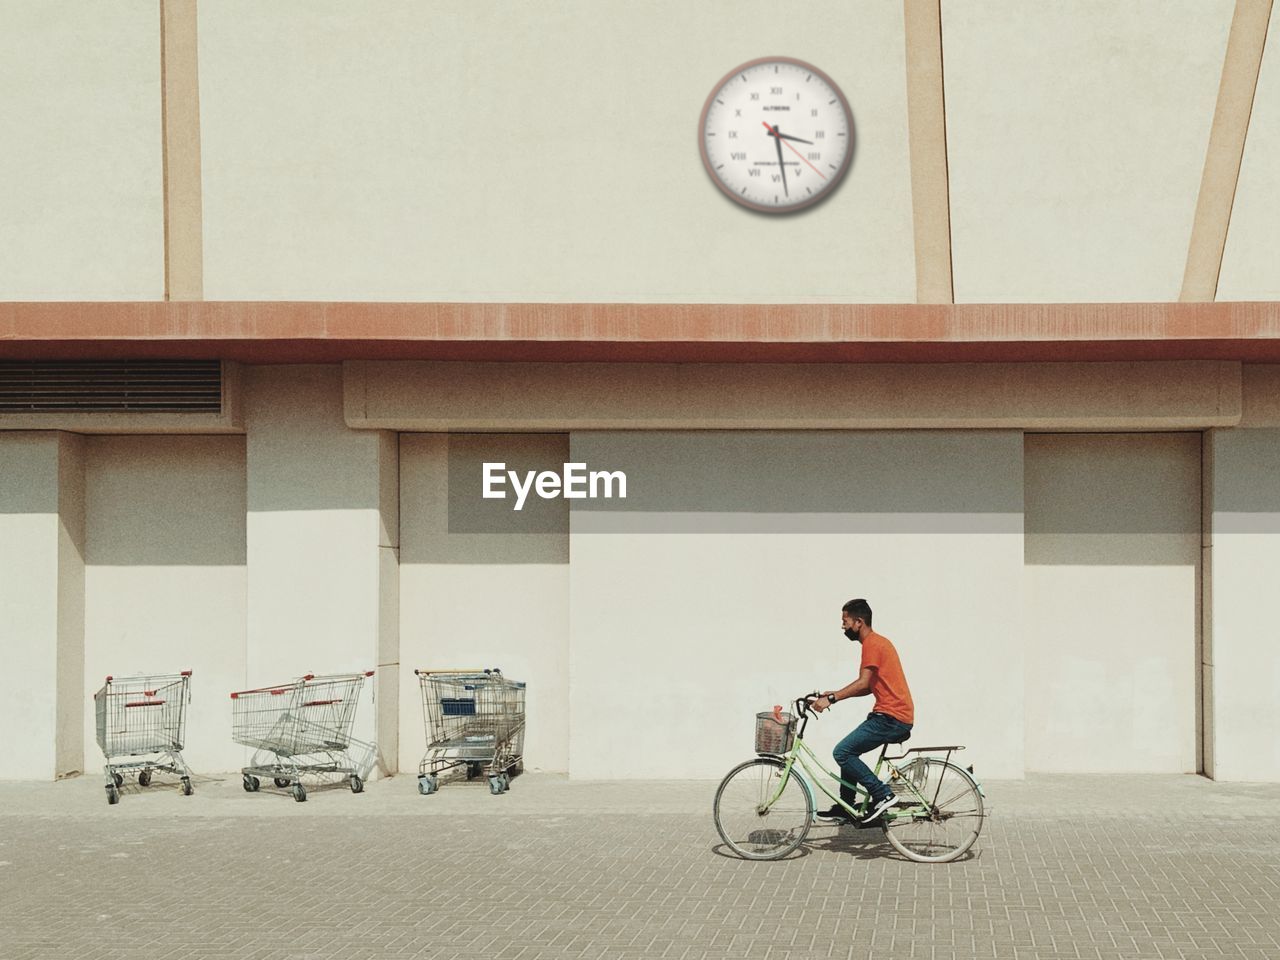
3:28:22
